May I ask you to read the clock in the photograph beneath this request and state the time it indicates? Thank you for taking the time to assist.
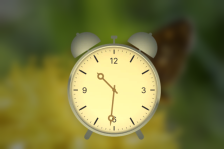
10:31
